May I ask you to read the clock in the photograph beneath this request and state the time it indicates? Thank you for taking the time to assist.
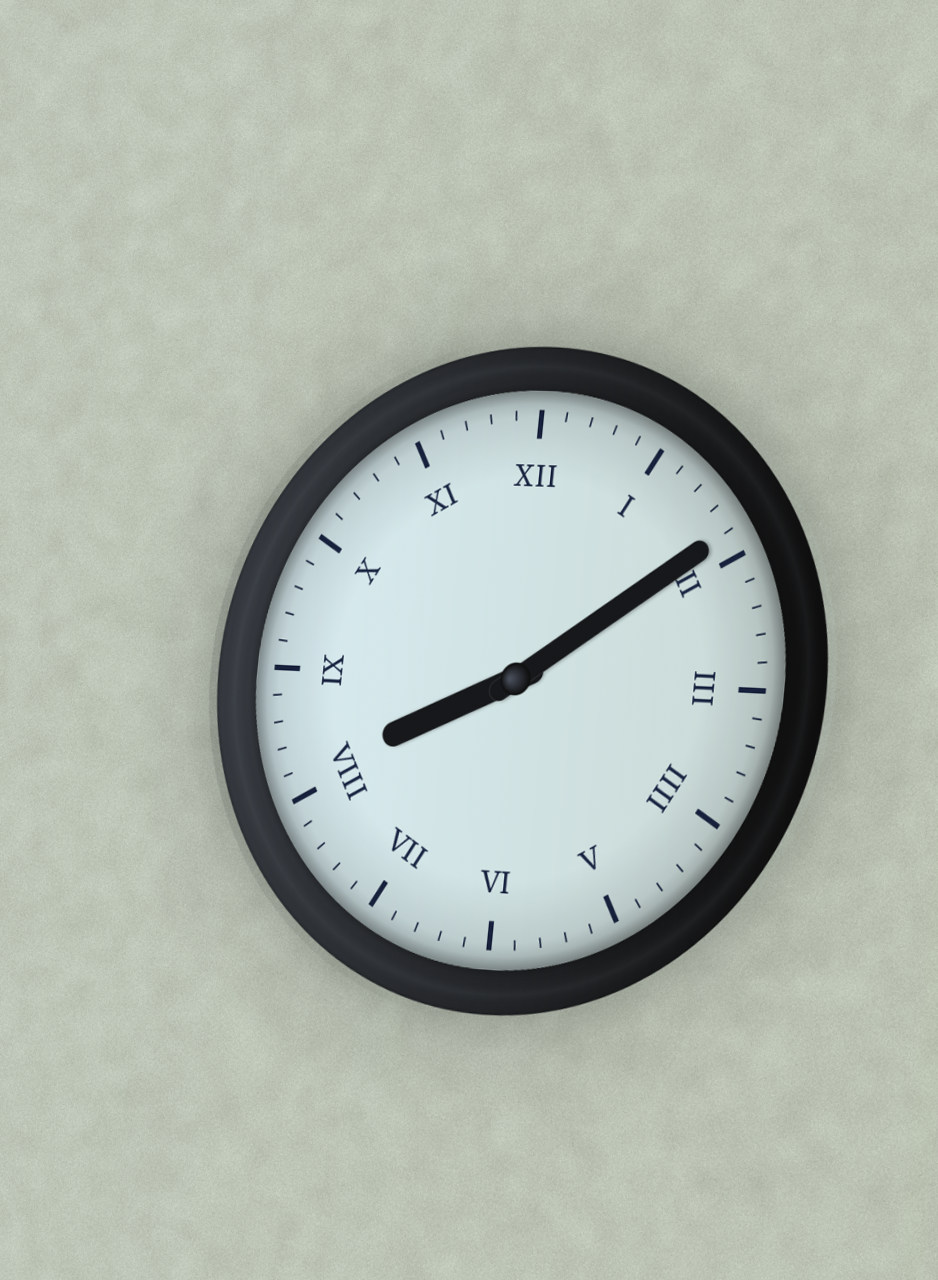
8:09
